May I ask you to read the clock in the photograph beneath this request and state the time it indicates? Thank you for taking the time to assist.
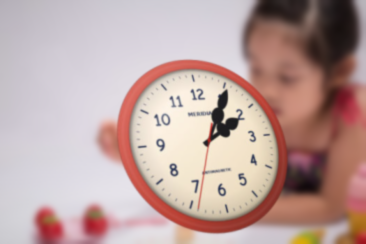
2:05:34
